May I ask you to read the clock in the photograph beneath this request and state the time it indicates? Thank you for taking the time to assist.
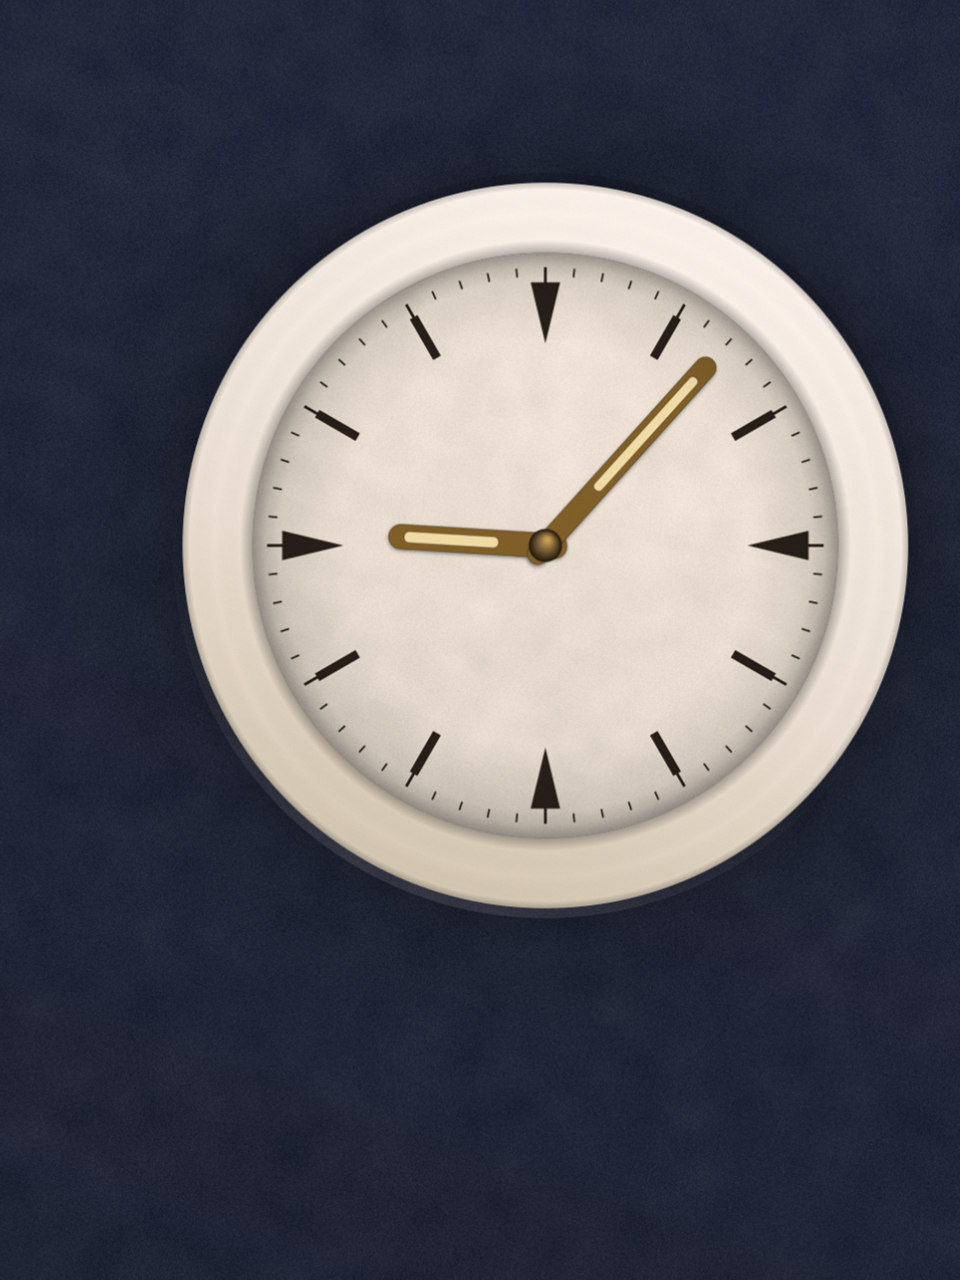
9:07
